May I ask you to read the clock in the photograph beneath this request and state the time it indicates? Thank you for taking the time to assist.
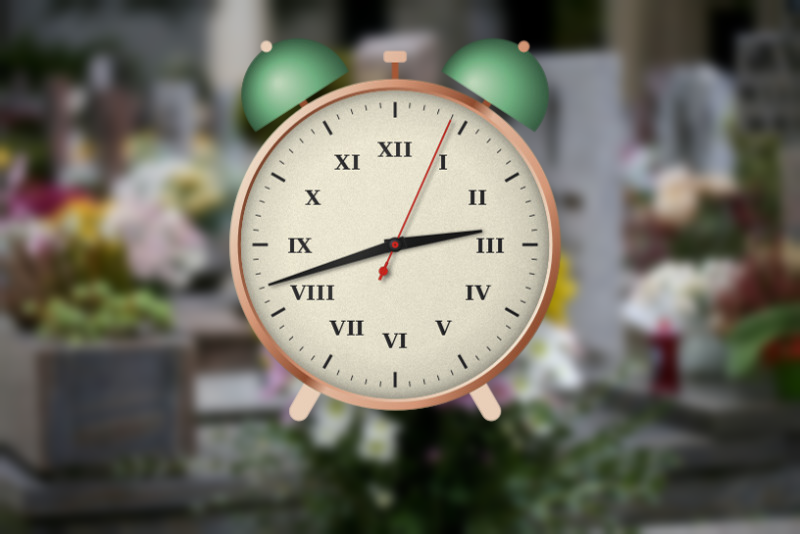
2:42:04
